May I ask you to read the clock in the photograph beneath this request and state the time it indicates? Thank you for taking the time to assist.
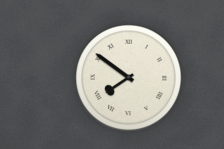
7:51
